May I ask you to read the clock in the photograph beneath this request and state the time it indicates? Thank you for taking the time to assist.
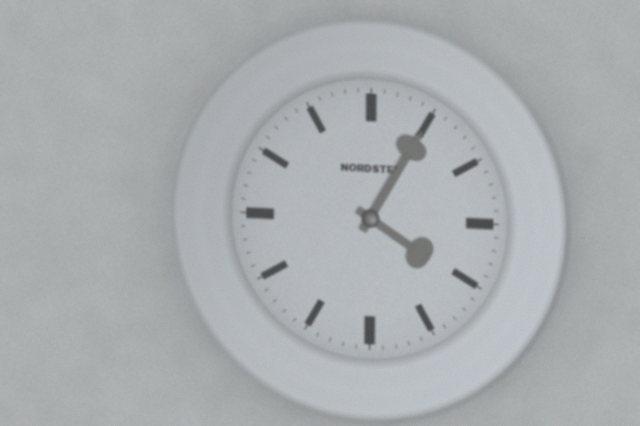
4:05
